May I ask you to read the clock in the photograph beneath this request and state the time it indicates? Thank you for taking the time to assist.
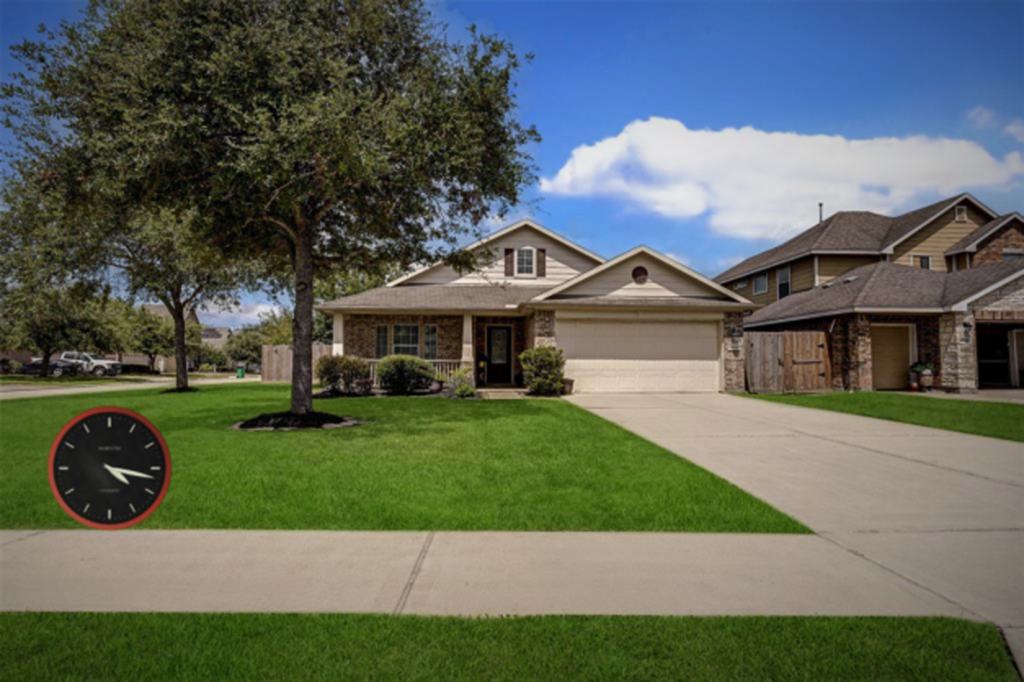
4:17
